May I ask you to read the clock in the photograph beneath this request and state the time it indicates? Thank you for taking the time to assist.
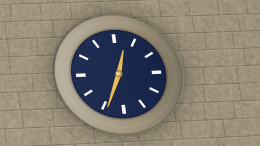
12:34
